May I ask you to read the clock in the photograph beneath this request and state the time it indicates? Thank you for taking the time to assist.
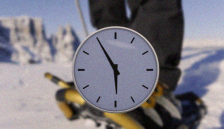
5:55
